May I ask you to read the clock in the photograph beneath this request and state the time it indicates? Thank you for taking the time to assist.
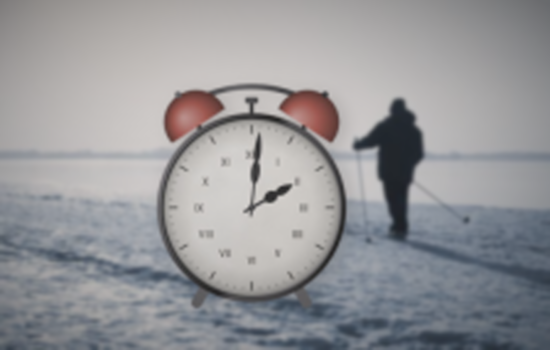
2:01
